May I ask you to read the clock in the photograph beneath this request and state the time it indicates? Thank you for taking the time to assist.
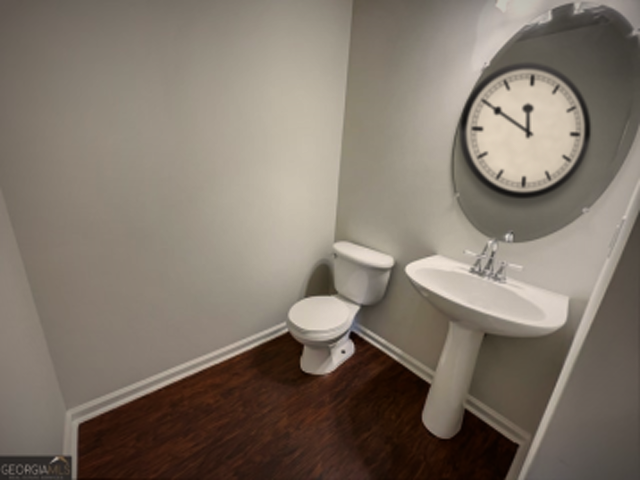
11:50
